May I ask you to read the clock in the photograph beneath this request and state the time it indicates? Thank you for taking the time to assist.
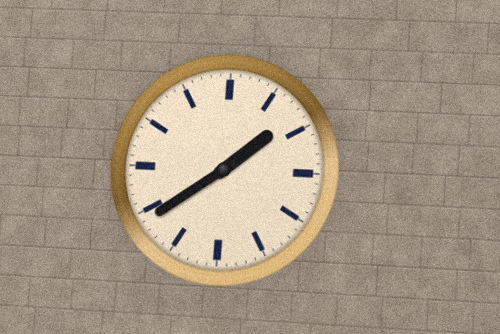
1:39
